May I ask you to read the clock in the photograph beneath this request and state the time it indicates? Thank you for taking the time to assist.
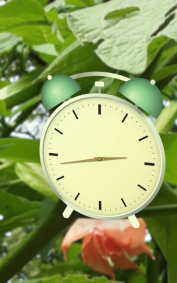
2:43
